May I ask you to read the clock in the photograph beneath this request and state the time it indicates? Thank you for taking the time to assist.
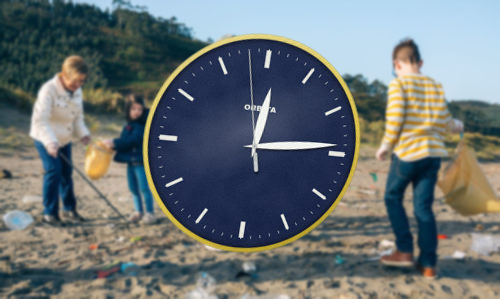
12:13:58
